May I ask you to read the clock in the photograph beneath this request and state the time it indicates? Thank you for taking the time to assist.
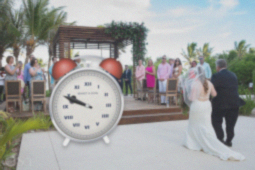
9:49
